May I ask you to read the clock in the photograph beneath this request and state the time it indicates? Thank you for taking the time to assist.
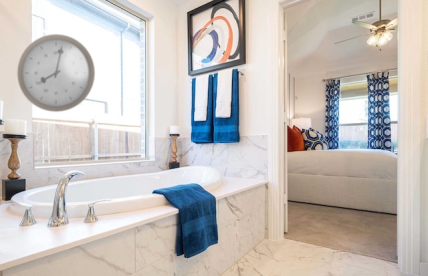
8:02
